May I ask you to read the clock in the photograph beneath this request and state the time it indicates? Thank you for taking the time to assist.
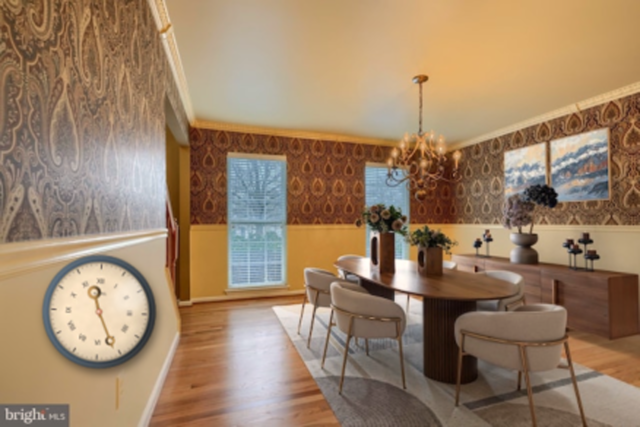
11:26
